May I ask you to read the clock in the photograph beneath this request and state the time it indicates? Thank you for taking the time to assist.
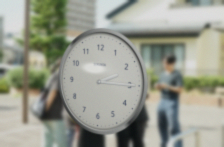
2:15
